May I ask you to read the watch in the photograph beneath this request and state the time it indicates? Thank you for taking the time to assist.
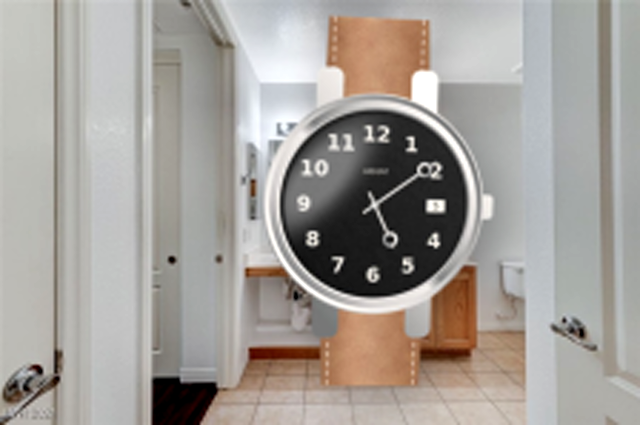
5:09
